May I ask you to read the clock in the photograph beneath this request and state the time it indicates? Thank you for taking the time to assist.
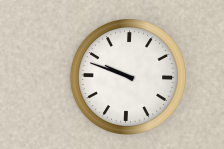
9:48
